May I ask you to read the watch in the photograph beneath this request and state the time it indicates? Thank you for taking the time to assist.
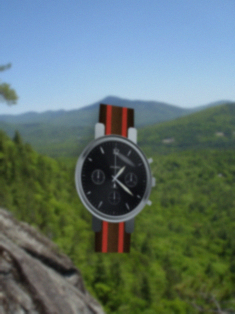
1:21
